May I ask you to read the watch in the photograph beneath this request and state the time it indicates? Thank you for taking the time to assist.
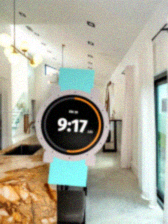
9:17
